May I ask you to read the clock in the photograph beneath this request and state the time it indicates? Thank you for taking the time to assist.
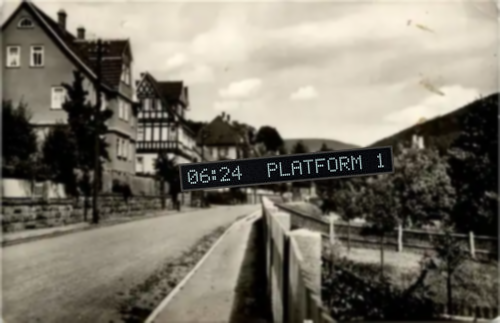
6:24
